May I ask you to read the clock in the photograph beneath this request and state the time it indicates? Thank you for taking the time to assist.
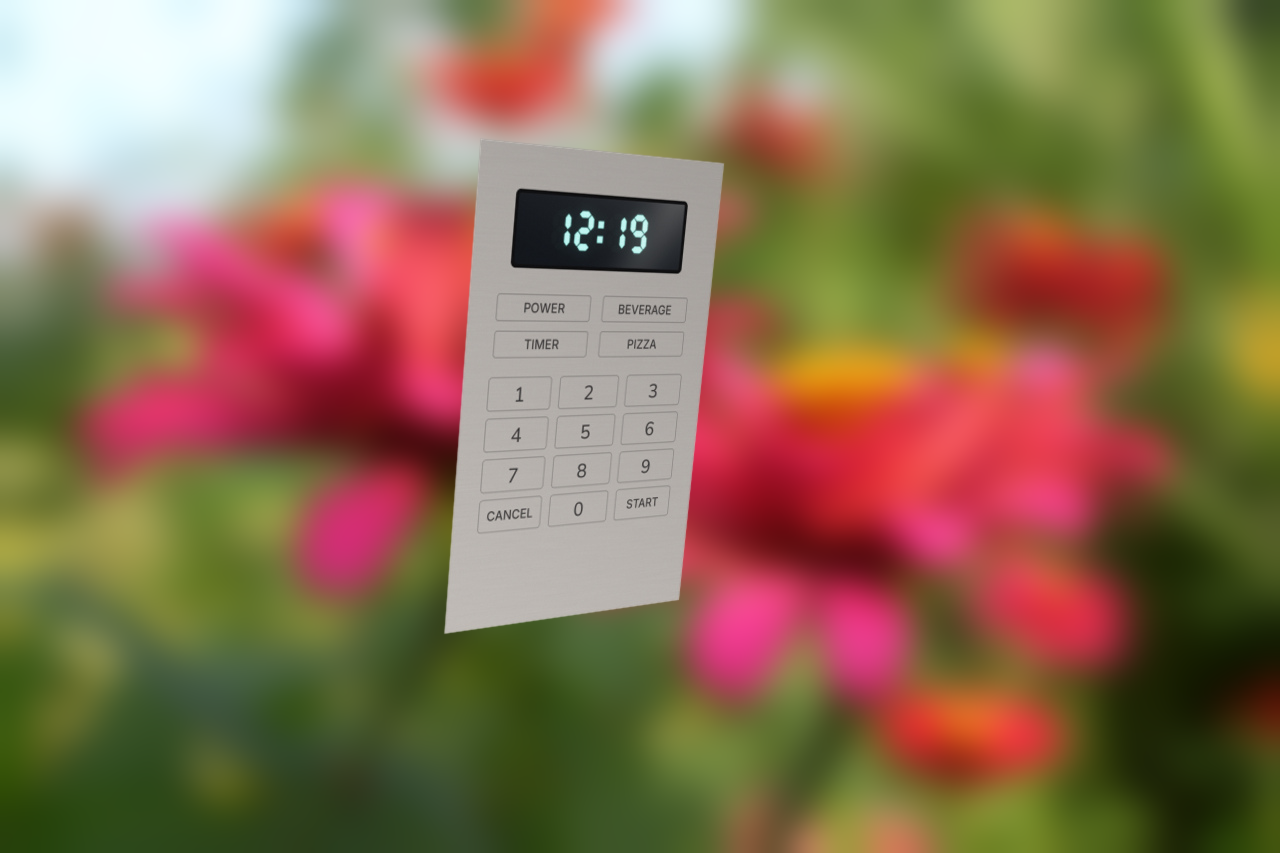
12:19
